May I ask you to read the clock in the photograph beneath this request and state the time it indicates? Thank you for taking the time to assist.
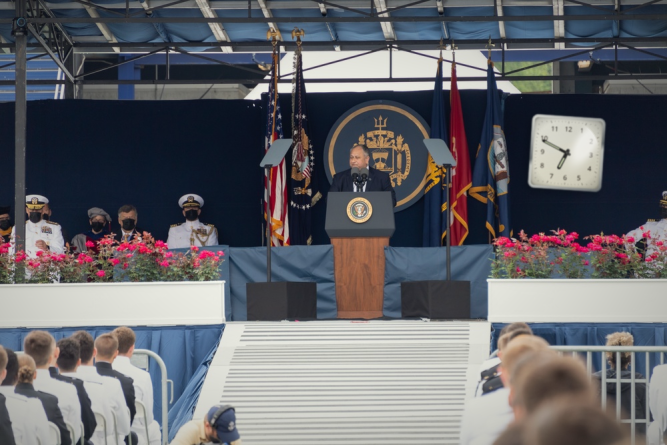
6:49
